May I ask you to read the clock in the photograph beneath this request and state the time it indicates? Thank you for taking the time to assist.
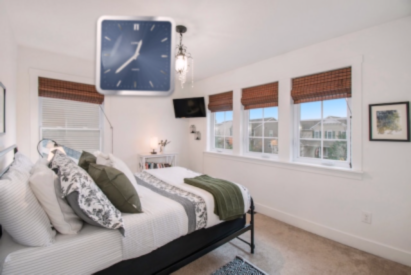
12:38
